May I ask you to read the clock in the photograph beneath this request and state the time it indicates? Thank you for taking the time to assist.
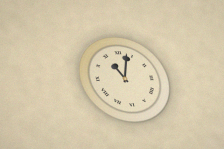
11:03
